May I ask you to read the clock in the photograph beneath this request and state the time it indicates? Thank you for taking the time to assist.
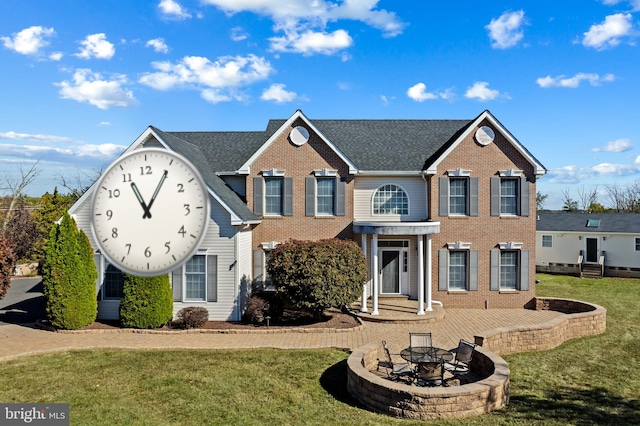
11:05
